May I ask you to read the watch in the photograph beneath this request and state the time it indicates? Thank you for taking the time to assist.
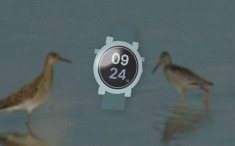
9:24
